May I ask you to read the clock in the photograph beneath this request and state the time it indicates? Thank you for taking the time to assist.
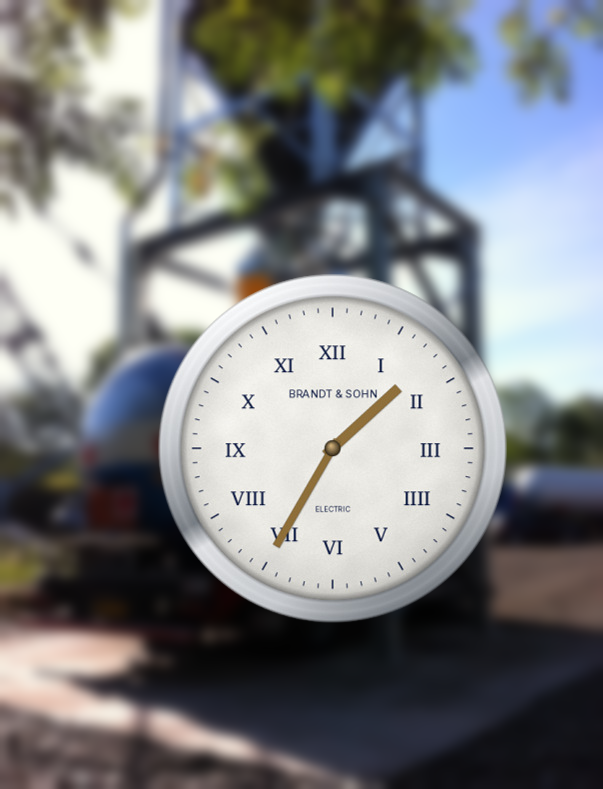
1:35
